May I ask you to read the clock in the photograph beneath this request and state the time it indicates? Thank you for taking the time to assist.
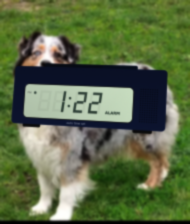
1:22
